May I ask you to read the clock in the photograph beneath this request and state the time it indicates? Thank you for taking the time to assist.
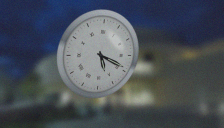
5:19
